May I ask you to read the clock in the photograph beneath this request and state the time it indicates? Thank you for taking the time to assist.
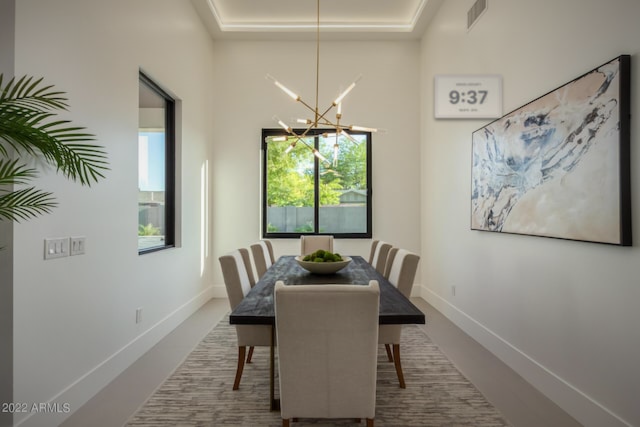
9:37
